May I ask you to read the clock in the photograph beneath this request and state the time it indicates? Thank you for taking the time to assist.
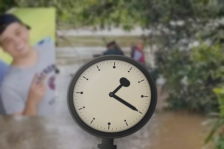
1:20
